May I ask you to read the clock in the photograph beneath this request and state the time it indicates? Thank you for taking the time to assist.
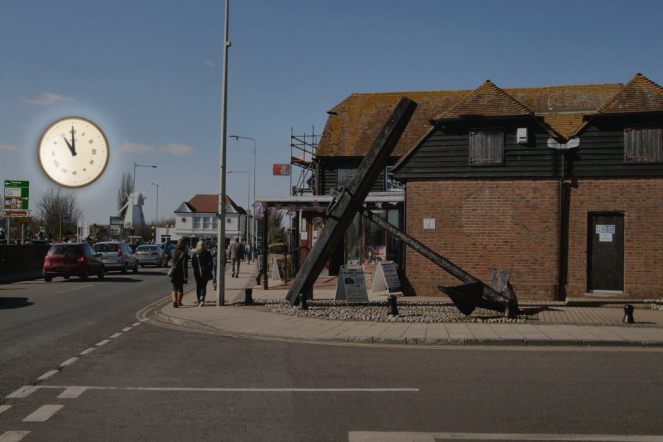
11:00
